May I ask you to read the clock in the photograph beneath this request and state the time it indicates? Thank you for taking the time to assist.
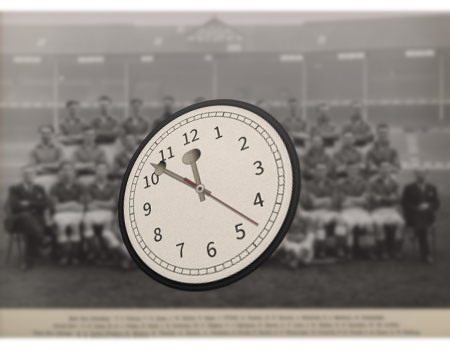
11:52:23
